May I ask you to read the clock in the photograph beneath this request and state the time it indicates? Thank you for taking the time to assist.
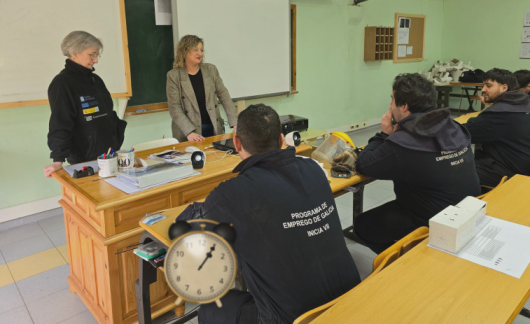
1:05
